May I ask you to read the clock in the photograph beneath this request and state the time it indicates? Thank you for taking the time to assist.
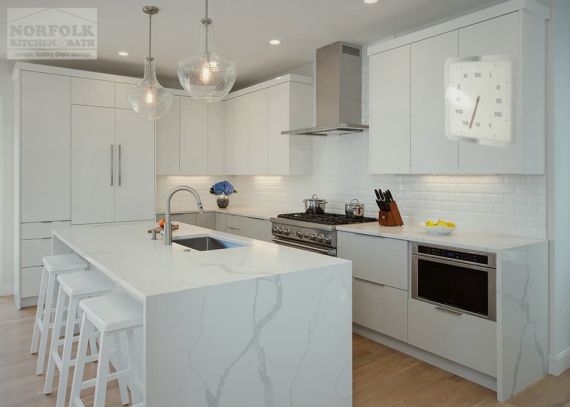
6:33
